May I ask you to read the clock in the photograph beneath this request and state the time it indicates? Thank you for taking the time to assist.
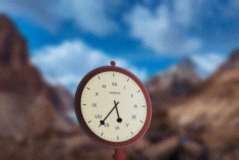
5:37
